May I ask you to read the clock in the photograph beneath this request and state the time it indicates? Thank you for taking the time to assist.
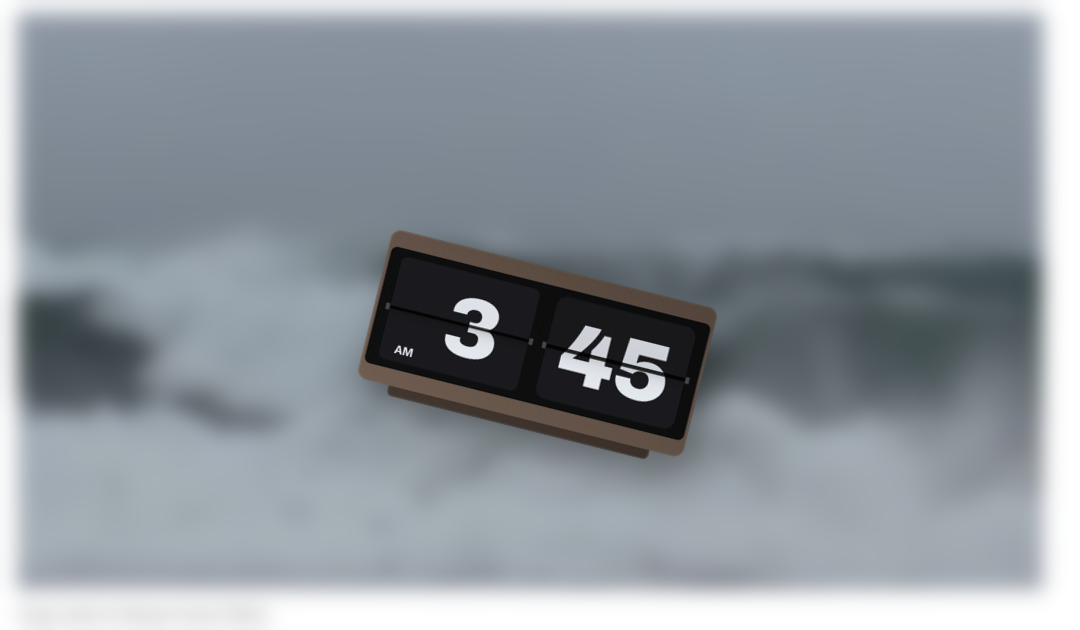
3:45
